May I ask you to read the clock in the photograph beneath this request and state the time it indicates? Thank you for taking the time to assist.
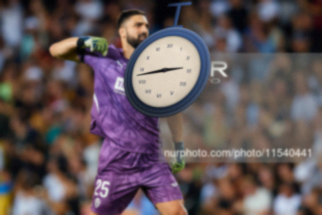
2:43
